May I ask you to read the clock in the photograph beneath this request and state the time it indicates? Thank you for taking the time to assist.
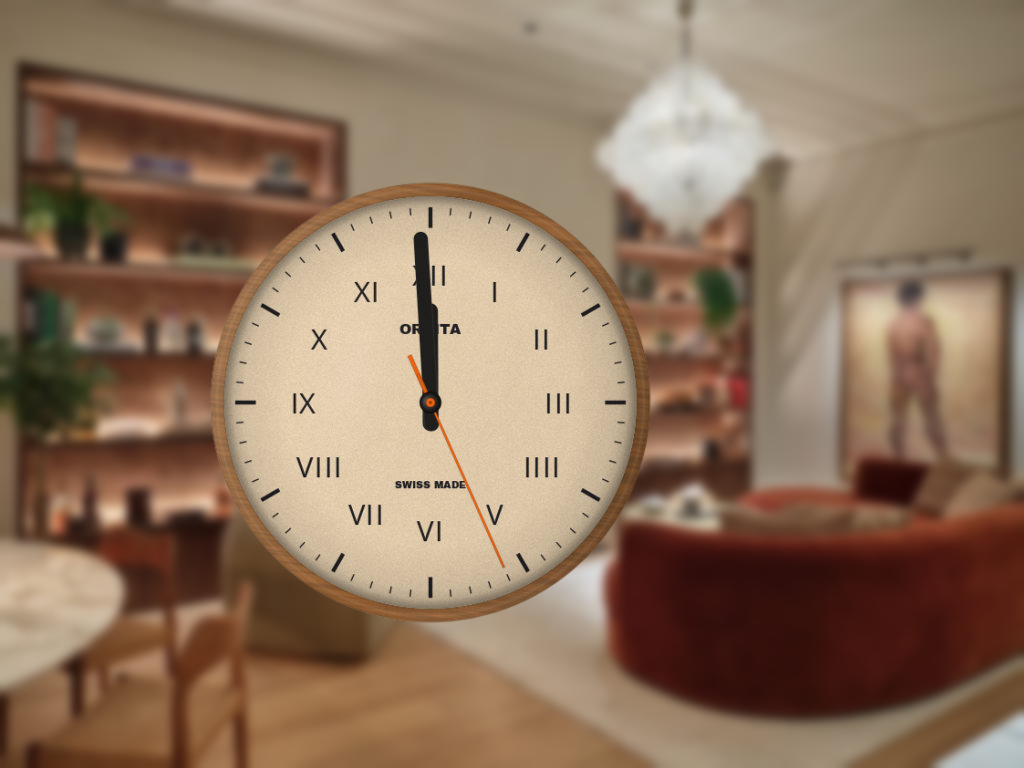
11:59:26
